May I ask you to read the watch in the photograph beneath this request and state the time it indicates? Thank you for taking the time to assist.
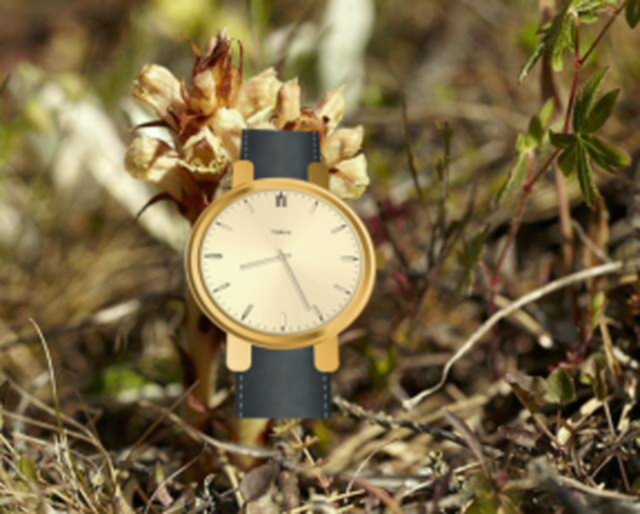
8:26
